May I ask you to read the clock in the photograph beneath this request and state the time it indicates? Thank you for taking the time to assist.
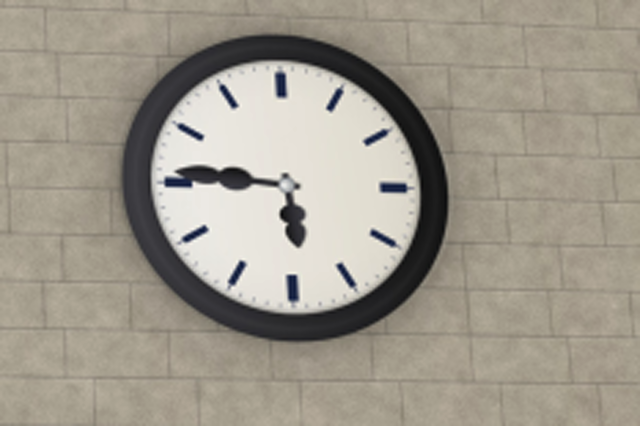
5:46
